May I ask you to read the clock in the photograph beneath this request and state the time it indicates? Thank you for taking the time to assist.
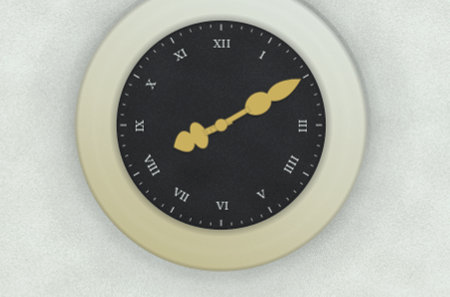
8:10
